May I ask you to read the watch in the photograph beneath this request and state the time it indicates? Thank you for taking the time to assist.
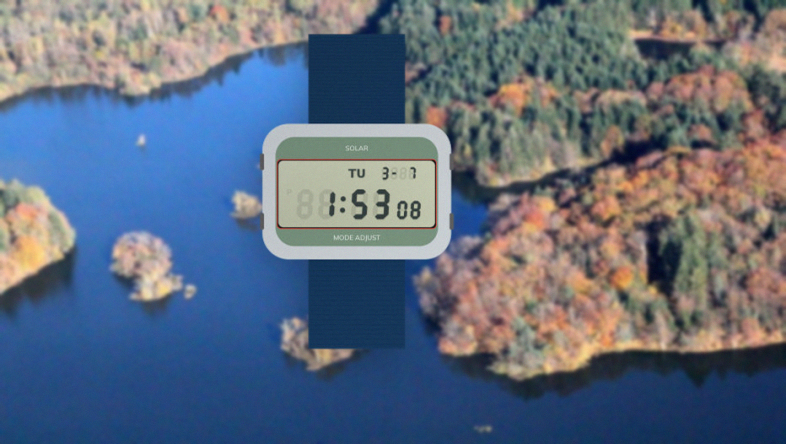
1:53:08
